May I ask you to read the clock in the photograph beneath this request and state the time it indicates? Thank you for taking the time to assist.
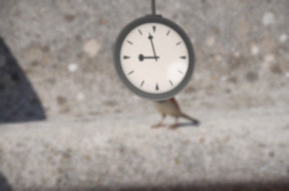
8:58
